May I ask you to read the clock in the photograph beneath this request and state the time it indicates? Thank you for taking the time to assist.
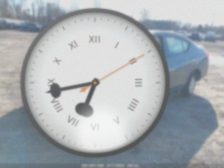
6:43:10
